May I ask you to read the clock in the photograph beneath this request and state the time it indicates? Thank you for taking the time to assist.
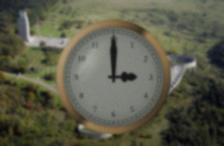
3:00
